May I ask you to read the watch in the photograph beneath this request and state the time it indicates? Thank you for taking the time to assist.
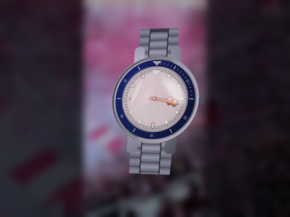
3:17
